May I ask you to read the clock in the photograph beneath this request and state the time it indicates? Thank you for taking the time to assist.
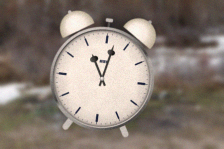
11:02
